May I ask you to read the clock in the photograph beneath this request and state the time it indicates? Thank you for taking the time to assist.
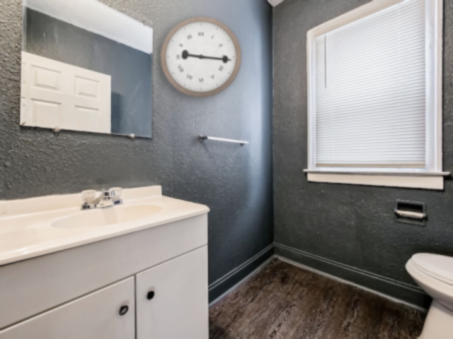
9:16
